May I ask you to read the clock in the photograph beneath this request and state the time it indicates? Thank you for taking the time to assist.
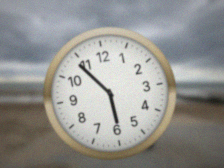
5:54
